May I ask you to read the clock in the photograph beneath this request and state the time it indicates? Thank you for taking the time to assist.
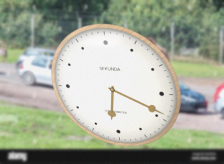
6:19
